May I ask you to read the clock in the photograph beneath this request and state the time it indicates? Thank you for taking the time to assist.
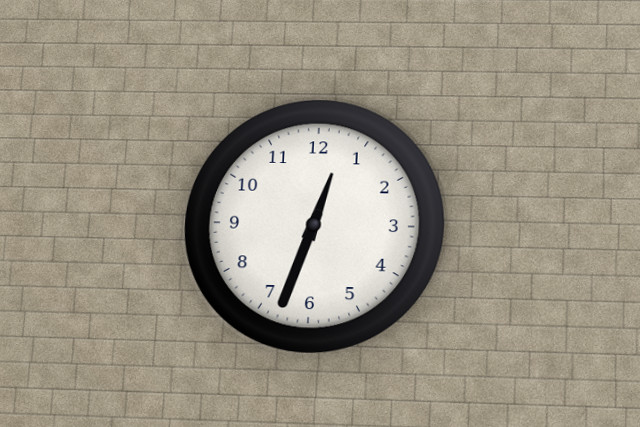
12:33
